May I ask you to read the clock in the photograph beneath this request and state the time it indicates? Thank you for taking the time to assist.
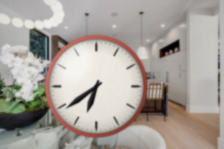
6:39
